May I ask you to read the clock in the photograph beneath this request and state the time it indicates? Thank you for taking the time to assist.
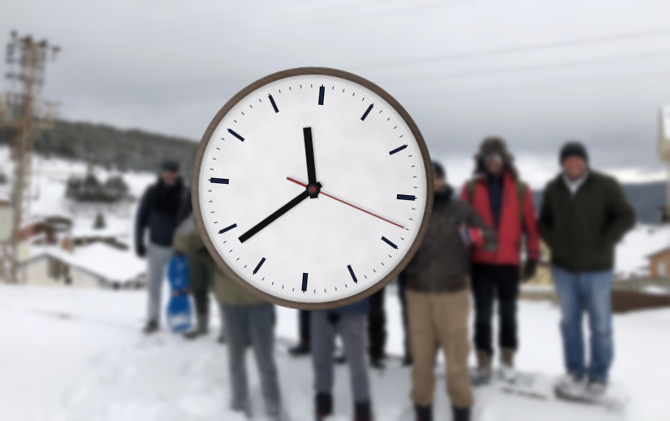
11:38:18
